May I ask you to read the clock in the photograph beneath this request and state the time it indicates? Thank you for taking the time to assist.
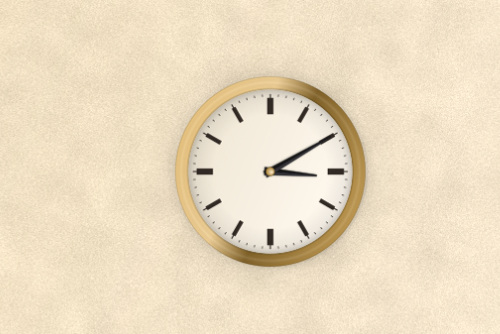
3:10
